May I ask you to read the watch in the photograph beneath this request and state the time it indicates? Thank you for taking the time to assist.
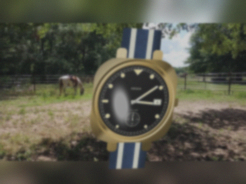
3:09
